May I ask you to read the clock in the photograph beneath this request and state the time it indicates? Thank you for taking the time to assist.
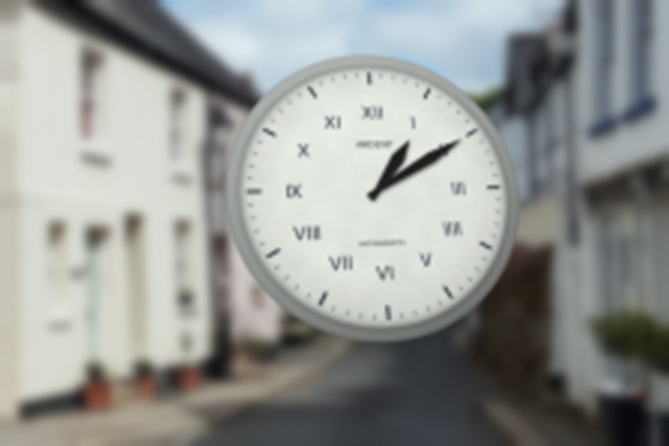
1:10
